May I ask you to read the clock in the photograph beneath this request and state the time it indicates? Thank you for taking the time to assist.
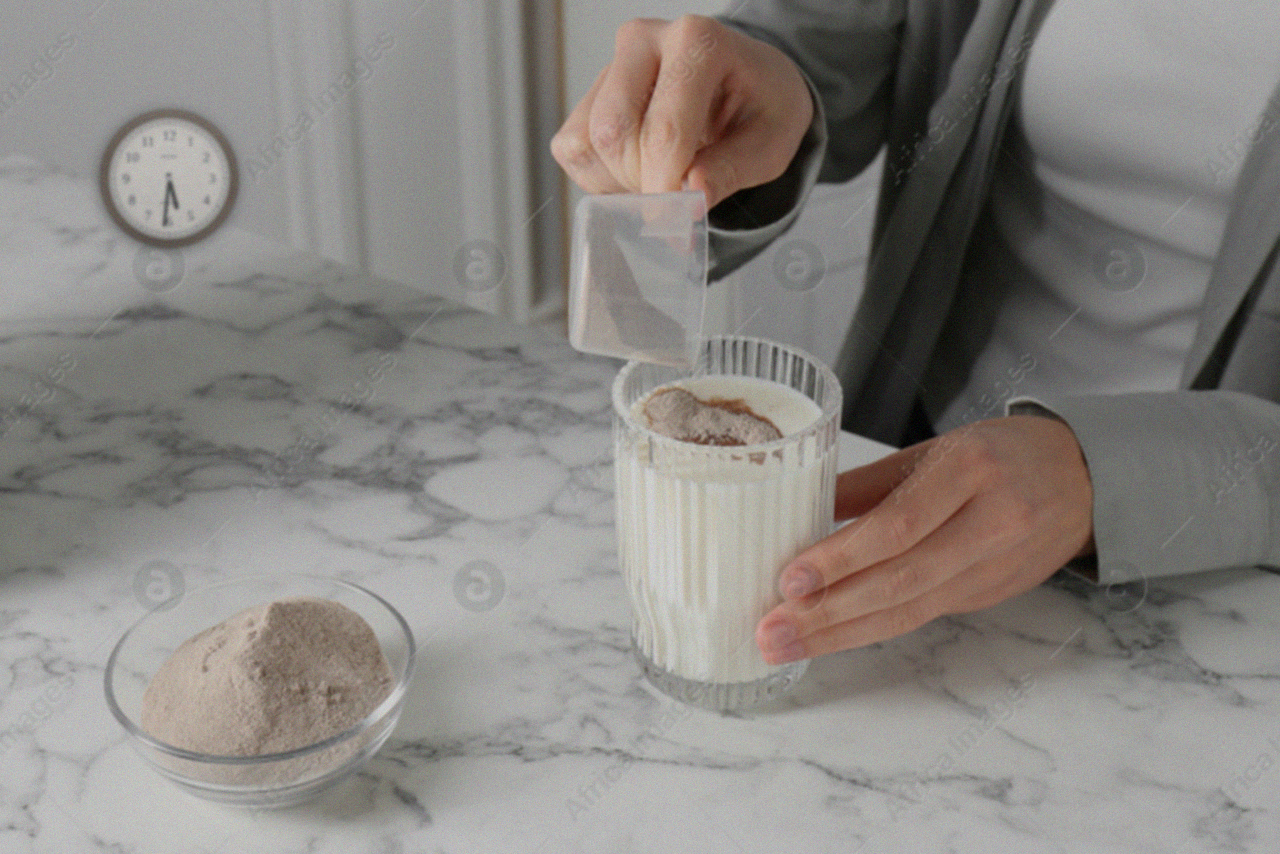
5:31
